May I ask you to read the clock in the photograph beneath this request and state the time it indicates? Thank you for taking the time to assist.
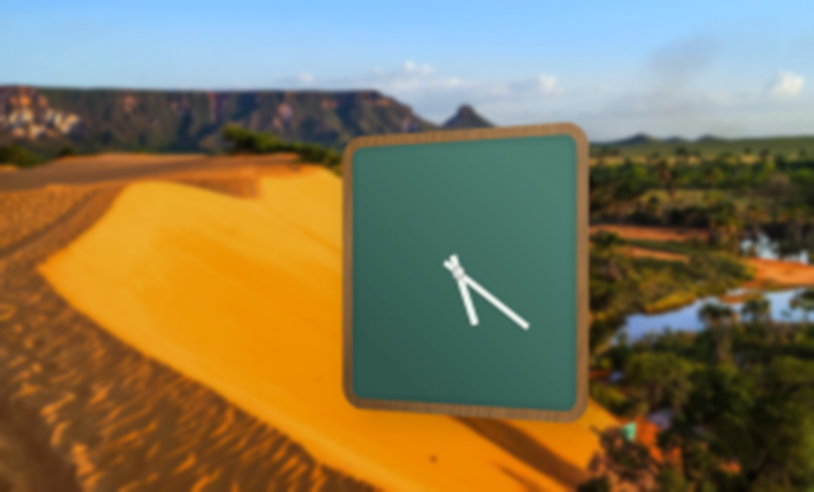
5:21
